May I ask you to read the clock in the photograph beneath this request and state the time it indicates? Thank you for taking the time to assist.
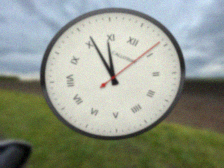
10:51:04
